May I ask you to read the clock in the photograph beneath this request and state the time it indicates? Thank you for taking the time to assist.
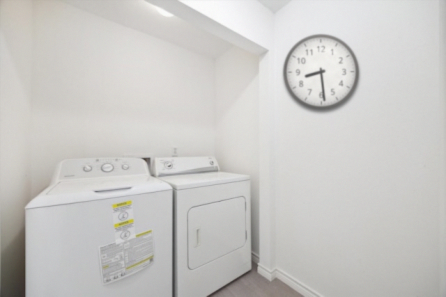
8:29
